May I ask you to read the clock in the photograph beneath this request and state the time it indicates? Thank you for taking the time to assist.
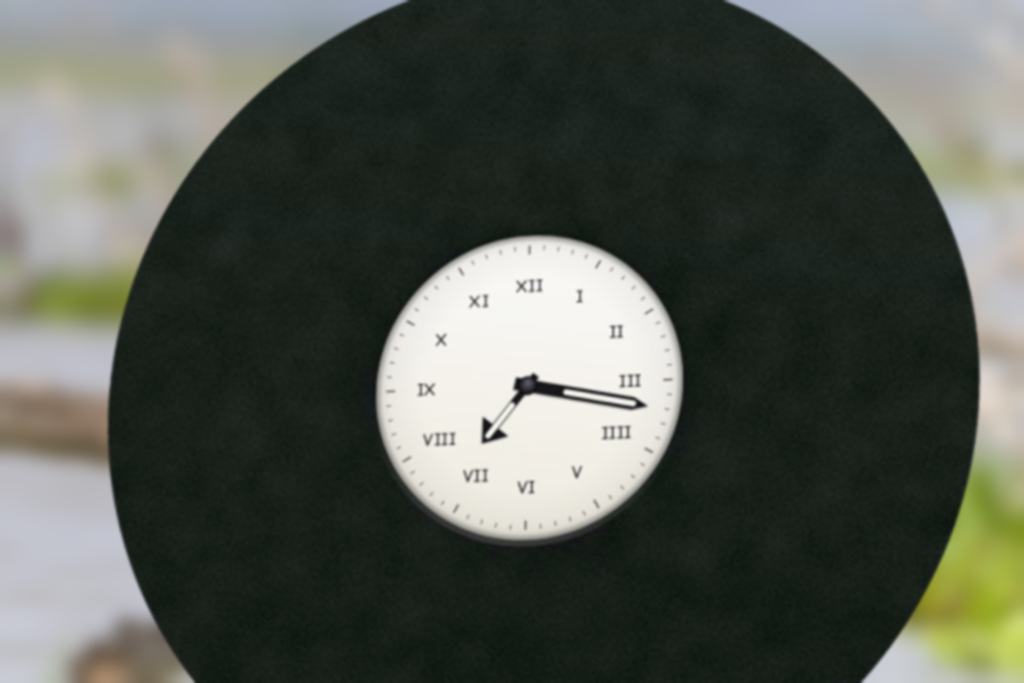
7:17
